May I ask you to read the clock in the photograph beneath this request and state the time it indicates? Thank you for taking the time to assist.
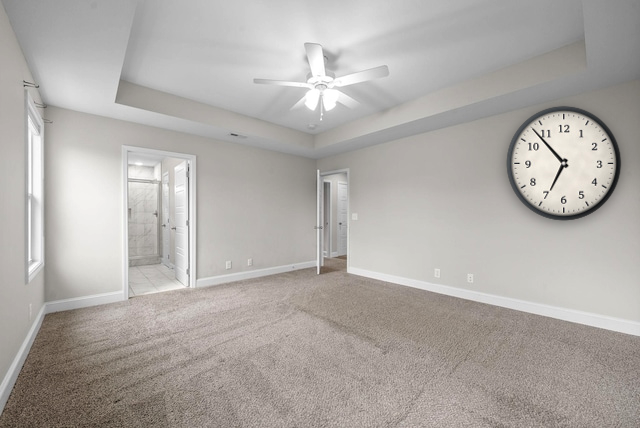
6:53
